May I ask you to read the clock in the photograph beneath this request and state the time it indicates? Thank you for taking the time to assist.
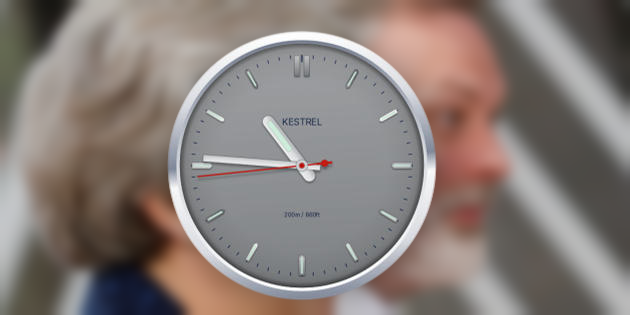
10:45:44
